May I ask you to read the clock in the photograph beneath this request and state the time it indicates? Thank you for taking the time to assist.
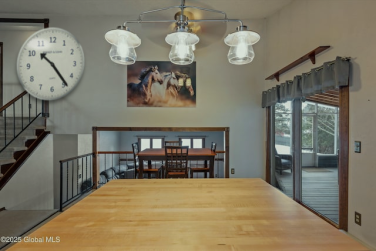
10:24
